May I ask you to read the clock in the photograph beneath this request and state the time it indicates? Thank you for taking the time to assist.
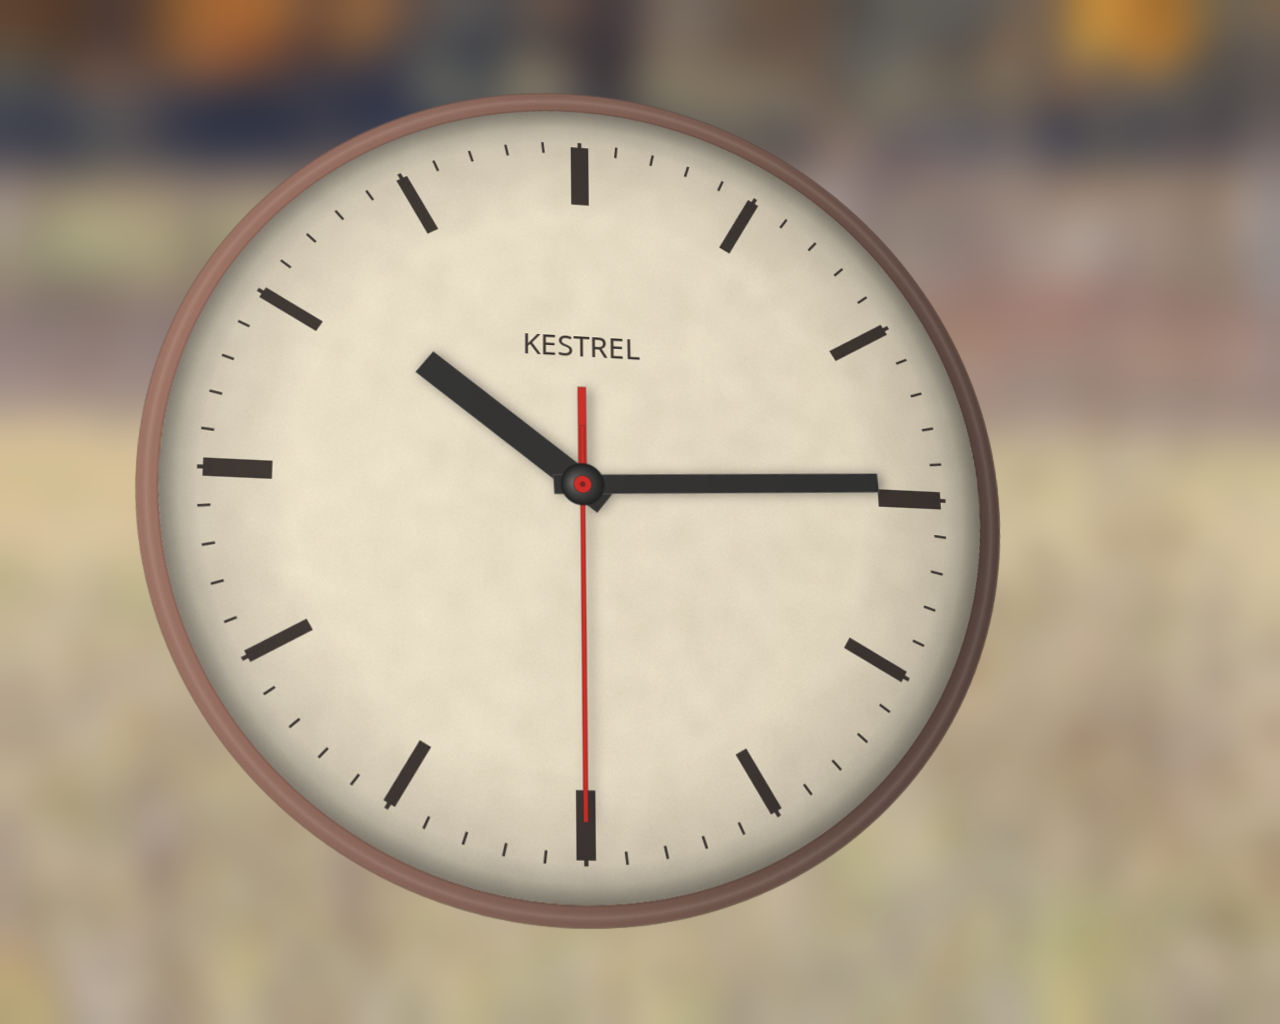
10:14:30
